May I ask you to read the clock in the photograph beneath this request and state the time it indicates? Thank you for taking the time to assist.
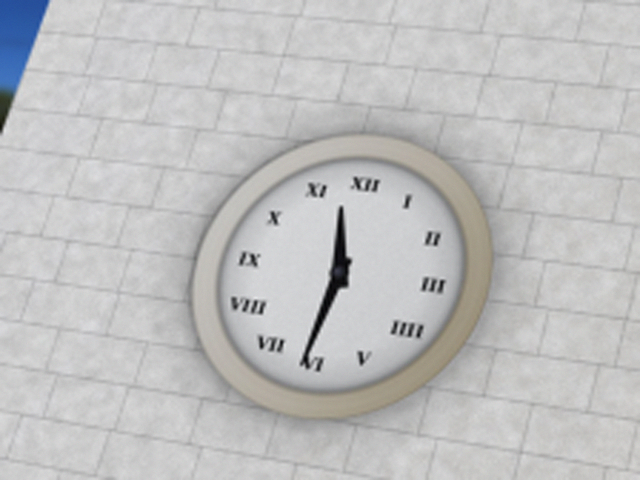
11:31
